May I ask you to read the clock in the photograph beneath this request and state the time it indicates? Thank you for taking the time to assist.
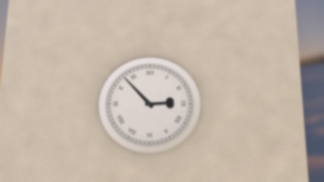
2:53
